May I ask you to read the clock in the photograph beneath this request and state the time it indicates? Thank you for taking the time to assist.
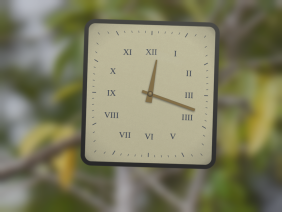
12:18
